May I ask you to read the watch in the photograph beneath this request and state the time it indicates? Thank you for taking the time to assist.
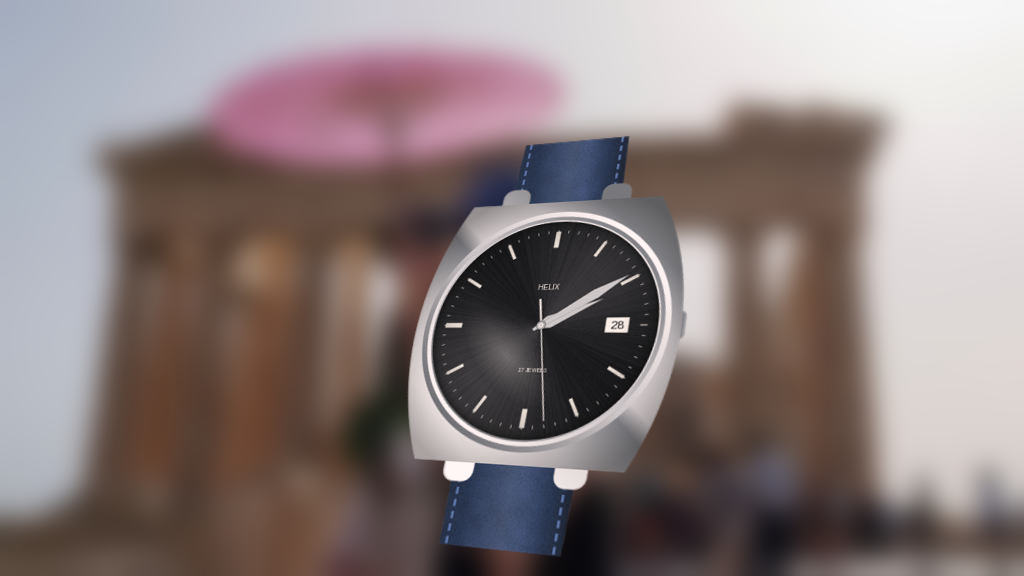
2:09:28
